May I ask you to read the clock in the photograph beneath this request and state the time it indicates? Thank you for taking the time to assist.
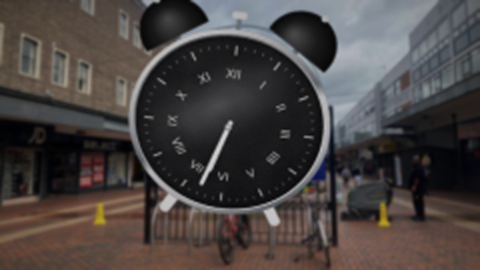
6:33
